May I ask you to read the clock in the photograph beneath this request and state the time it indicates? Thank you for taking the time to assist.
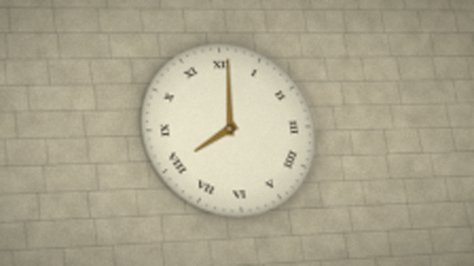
8:01
